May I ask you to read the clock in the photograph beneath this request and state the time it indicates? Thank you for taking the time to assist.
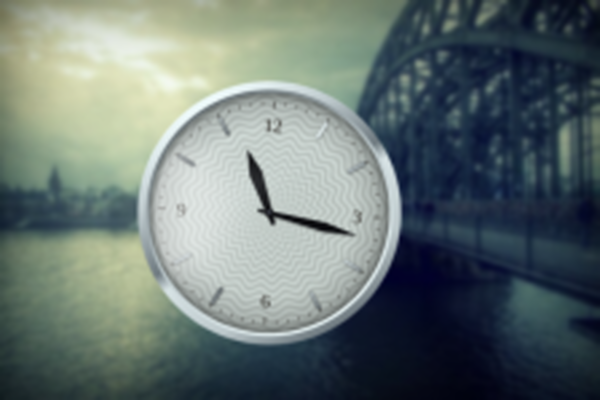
11:17
